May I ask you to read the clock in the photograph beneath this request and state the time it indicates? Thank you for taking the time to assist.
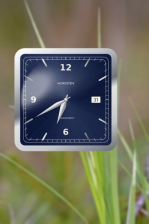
6:40
